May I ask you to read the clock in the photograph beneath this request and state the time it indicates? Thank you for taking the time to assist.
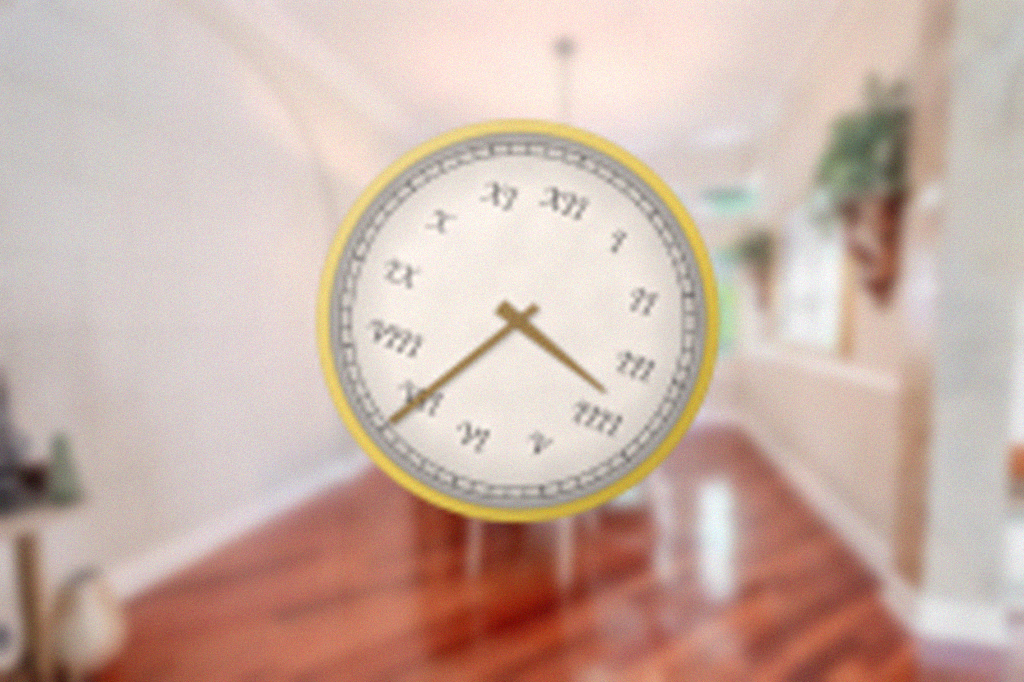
3:35
